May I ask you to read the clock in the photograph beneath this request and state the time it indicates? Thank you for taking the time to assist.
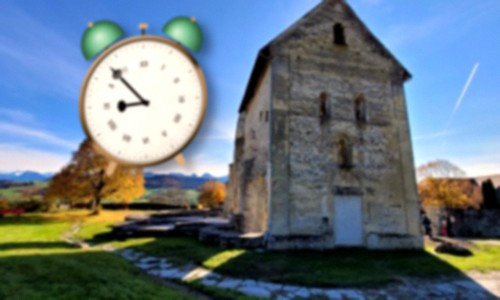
8:53
